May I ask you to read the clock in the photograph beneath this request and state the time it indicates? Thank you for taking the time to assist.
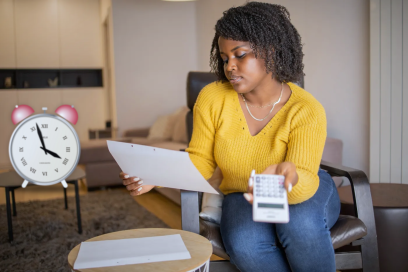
3:57
